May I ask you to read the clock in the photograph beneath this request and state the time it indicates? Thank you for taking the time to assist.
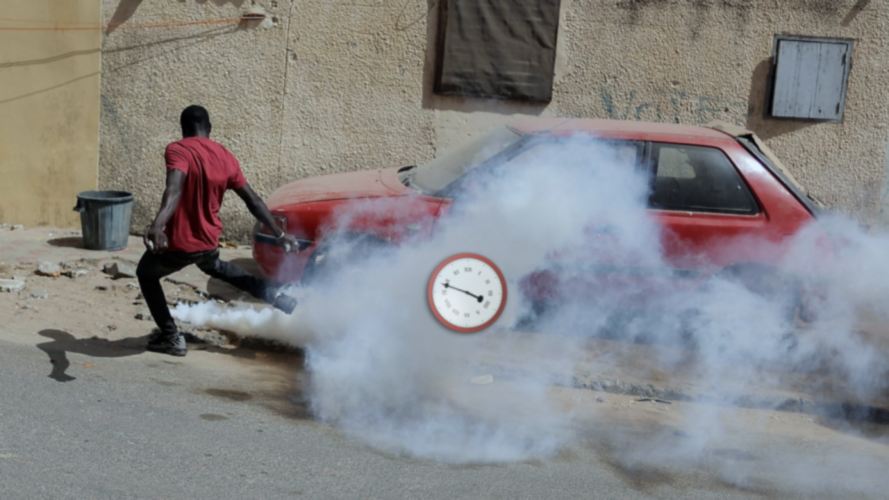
3:48
